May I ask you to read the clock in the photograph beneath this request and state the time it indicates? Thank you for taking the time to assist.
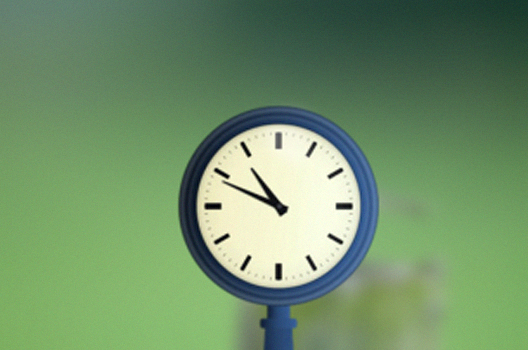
10:49
